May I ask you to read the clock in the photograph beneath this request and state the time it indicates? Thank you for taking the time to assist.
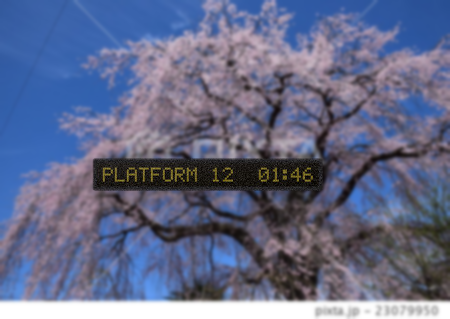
1:46
